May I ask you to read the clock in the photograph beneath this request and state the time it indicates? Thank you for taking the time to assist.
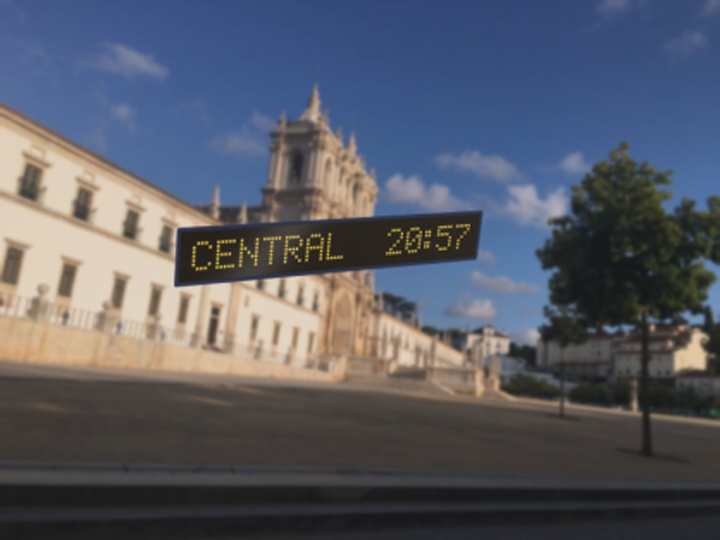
20:57
